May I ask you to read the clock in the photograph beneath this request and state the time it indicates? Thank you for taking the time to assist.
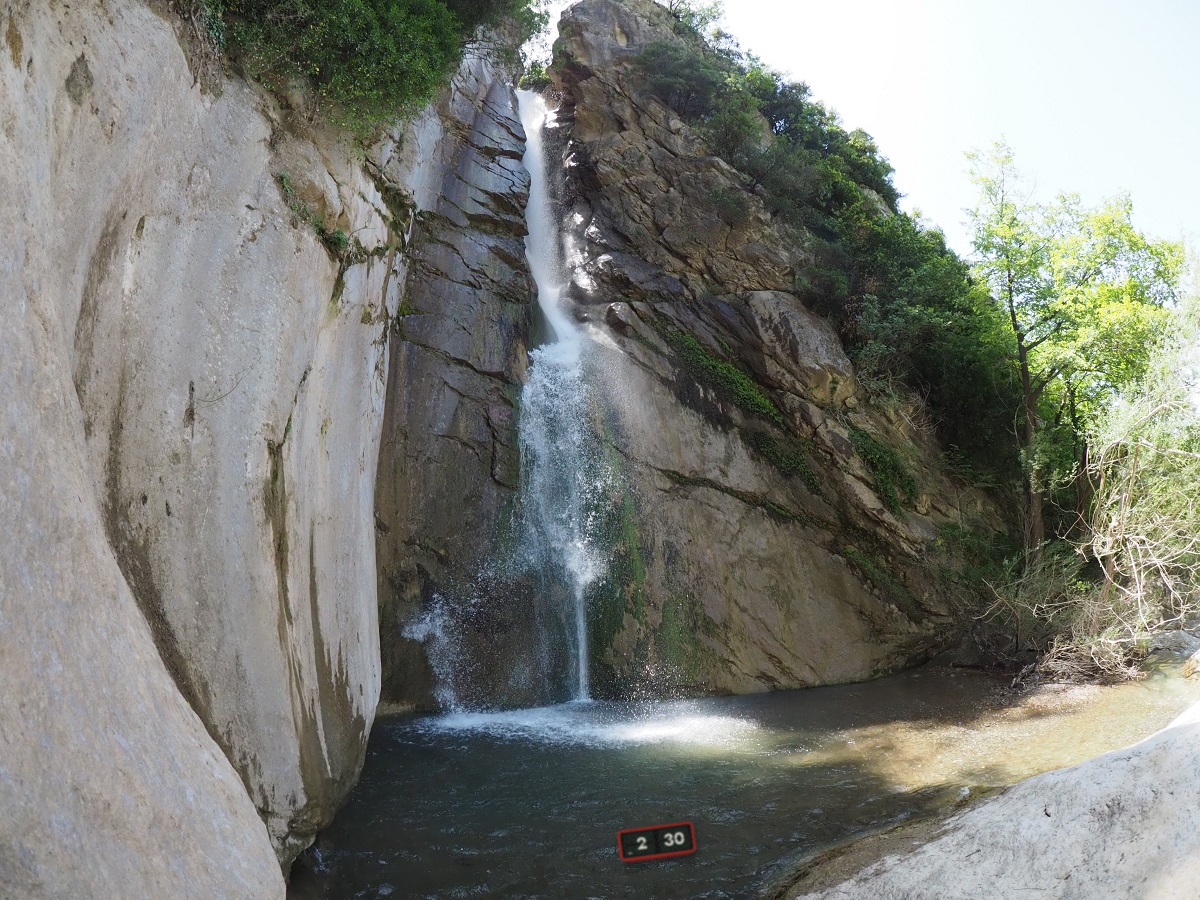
2:30
